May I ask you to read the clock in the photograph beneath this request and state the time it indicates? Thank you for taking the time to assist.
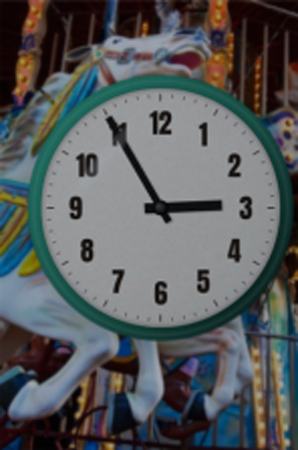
2:55
